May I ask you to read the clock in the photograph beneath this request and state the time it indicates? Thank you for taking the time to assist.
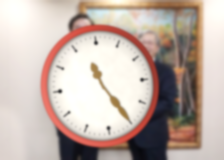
11:25
